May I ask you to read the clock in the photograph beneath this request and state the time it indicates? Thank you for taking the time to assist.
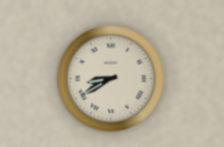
8:40
